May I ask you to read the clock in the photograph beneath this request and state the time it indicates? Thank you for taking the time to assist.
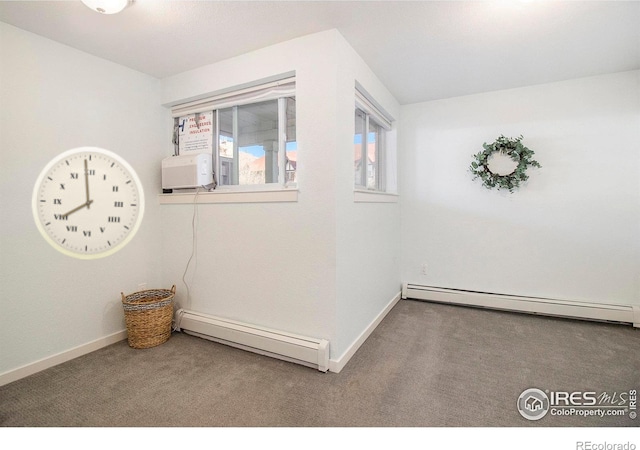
7:59
